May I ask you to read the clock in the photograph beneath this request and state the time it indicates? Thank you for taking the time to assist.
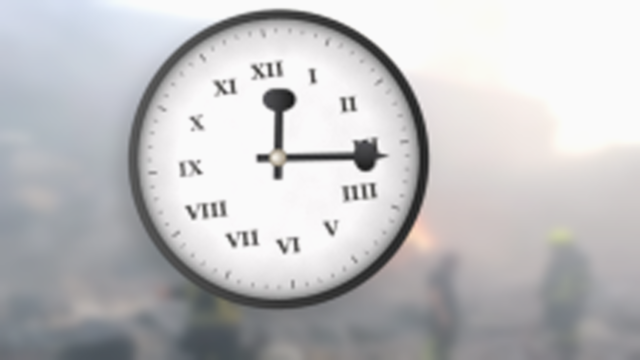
12:16
